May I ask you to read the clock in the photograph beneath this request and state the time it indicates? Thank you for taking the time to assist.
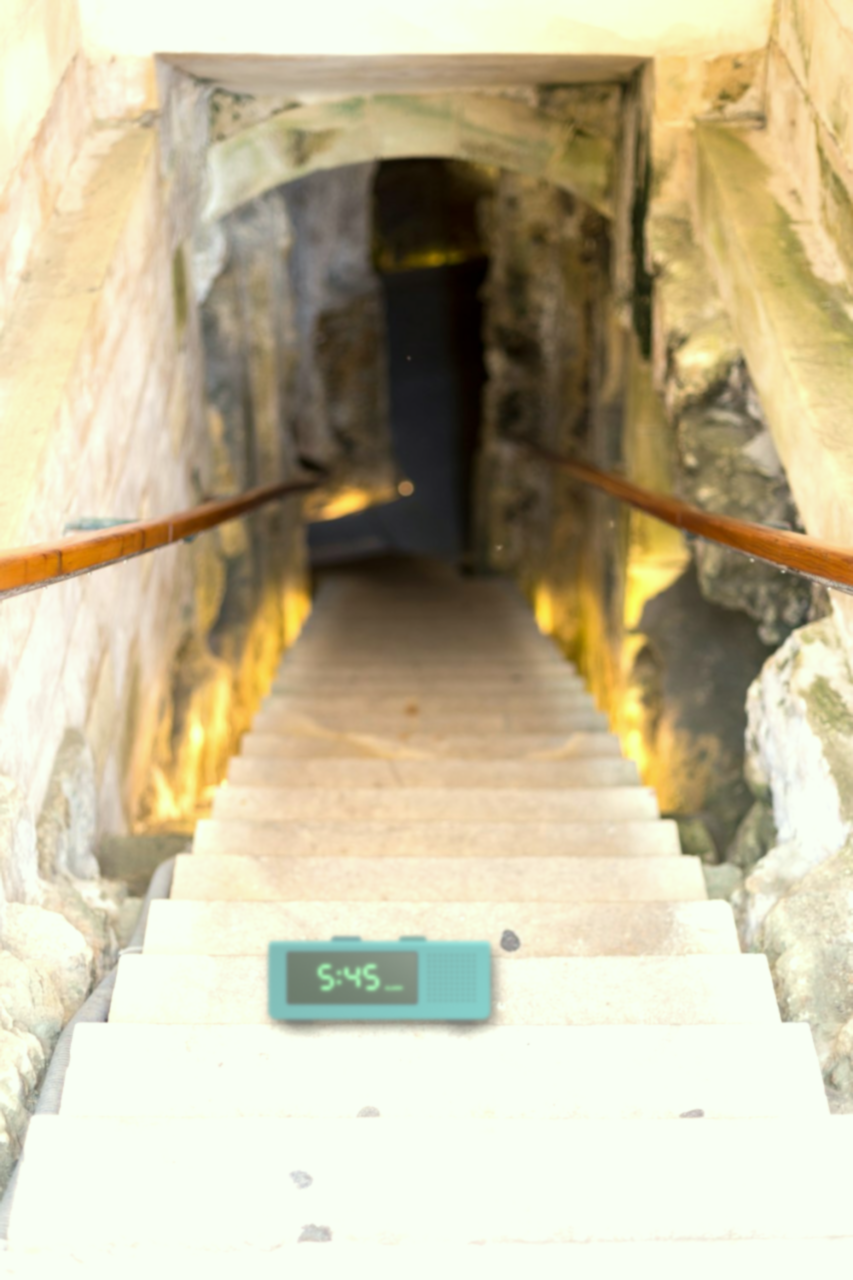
5:45
